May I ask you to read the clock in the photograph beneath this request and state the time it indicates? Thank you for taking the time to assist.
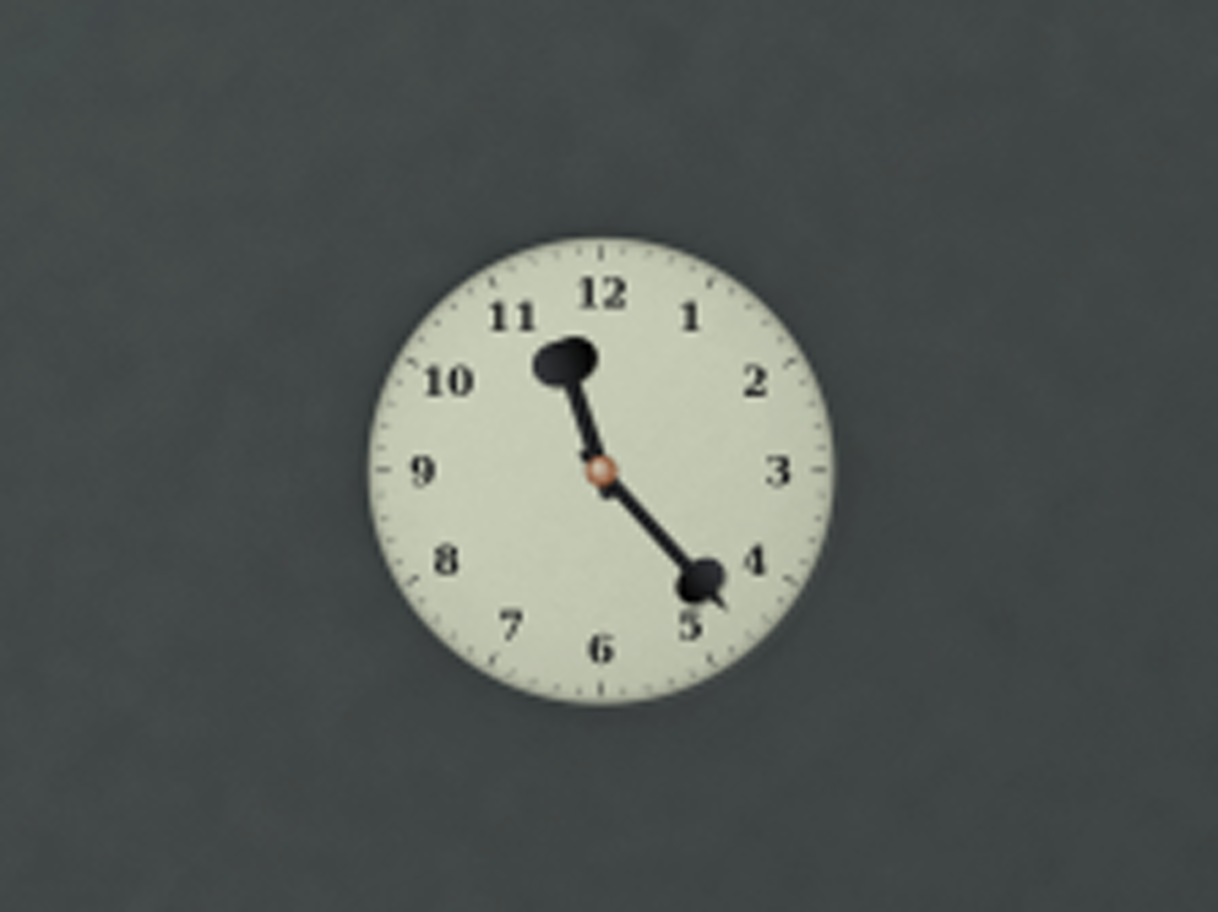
11:23
